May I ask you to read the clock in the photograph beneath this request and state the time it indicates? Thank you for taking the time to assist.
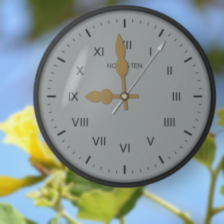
8:59:06
